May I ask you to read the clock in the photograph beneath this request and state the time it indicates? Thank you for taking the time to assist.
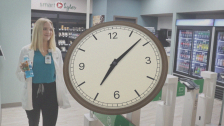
7:08
